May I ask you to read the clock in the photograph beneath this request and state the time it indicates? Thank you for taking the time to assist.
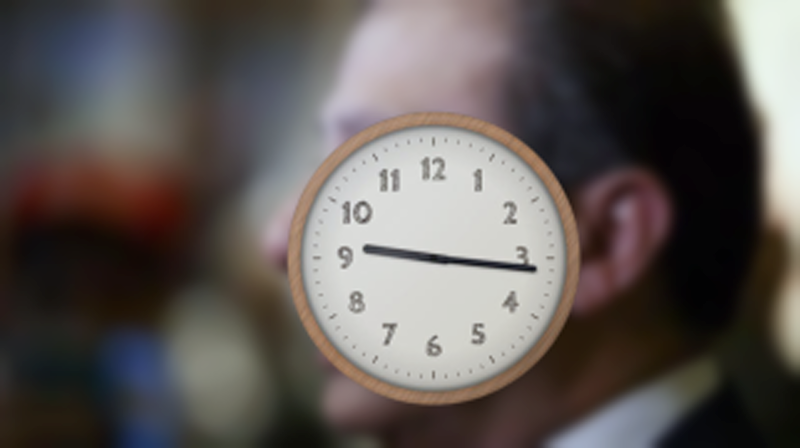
9:16
